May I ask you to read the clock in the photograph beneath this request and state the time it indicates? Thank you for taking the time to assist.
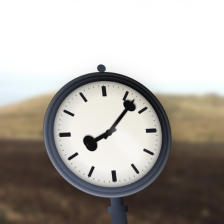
8:07
